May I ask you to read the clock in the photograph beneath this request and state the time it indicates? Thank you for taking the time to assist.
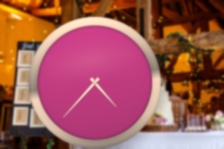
4:37
